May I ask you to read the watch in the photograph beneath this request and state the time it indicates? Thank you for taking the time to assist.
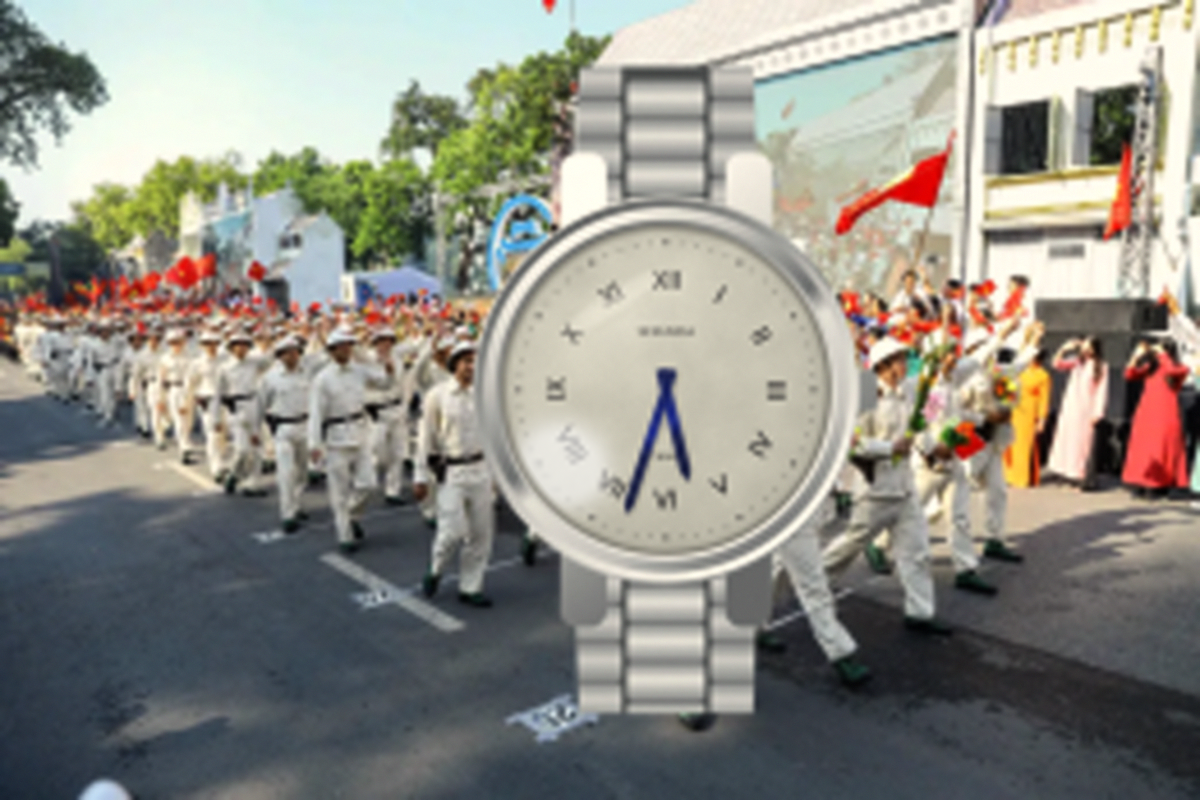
5:33
